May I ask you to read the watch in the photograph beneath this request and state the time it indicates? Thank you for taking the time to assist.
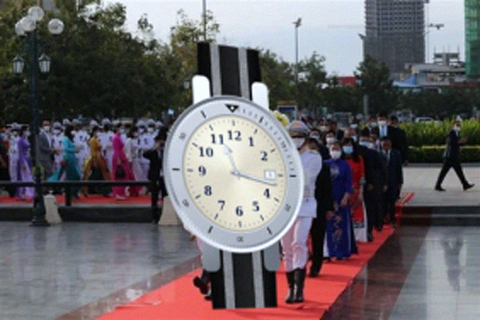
11:17
